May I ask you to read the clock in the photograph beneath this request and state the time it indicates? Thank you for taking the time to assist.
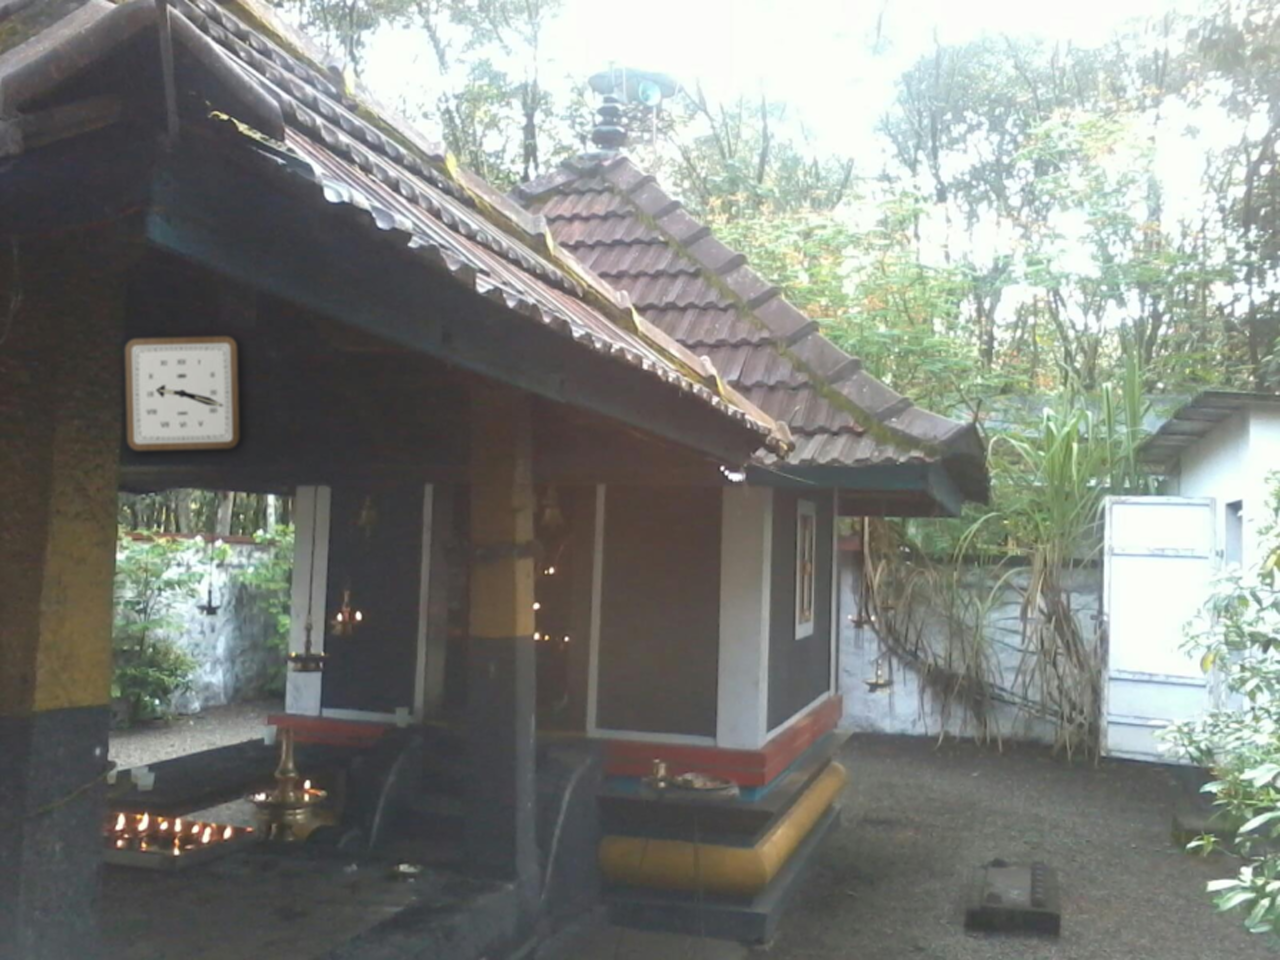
9:18
